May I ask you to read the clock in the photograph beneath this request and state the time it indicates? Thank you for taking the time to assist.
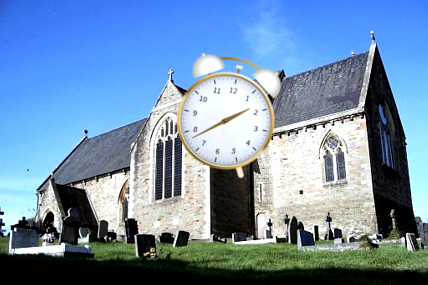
1:38
